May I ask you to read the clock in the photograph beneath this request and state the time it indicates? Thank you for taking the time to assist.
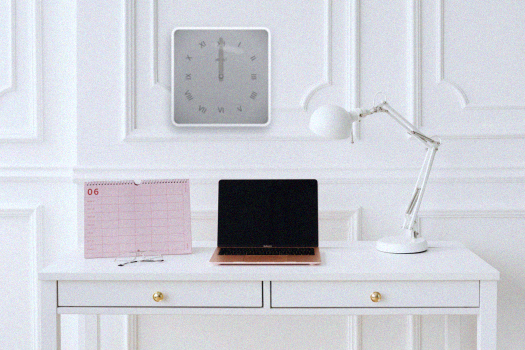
12:00
